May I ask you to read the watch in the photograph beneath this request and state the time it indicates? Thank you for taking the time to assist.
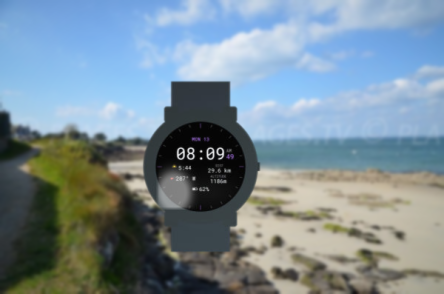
8:09
